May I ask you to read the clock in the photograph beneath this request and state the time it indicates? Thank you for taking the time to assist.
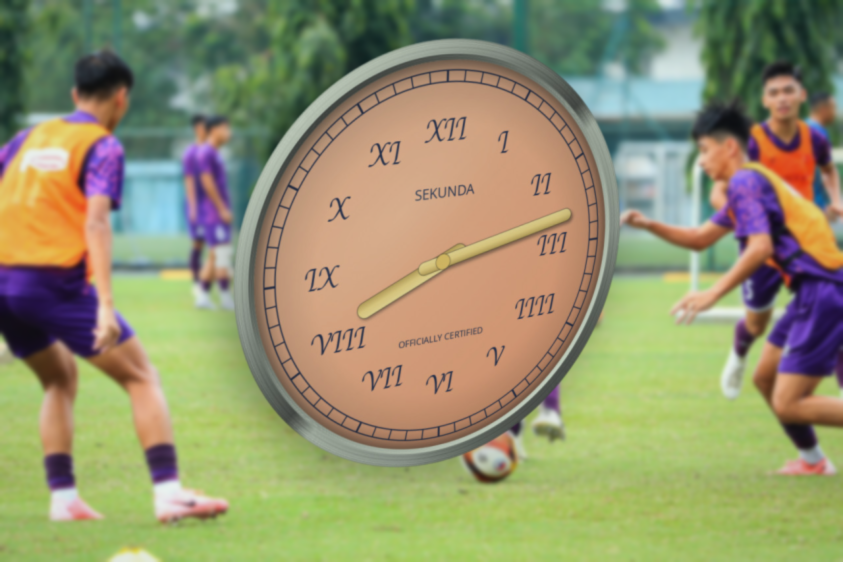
8:13
